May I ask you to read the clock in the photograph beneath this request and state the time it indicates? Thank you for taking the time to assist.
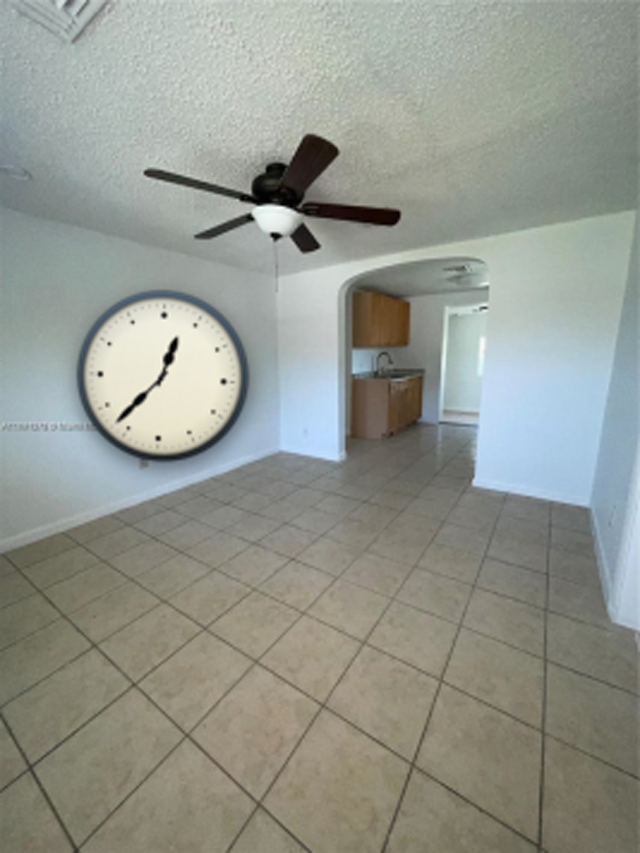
12:37
